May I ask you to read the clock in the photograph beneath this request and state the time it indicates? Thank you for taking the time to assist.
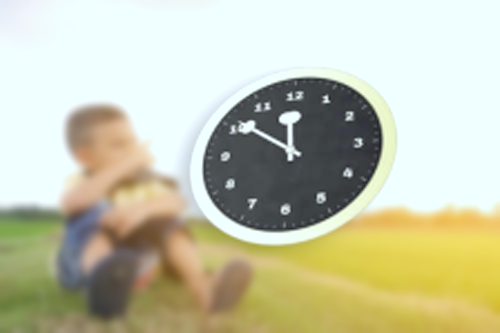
11:51
